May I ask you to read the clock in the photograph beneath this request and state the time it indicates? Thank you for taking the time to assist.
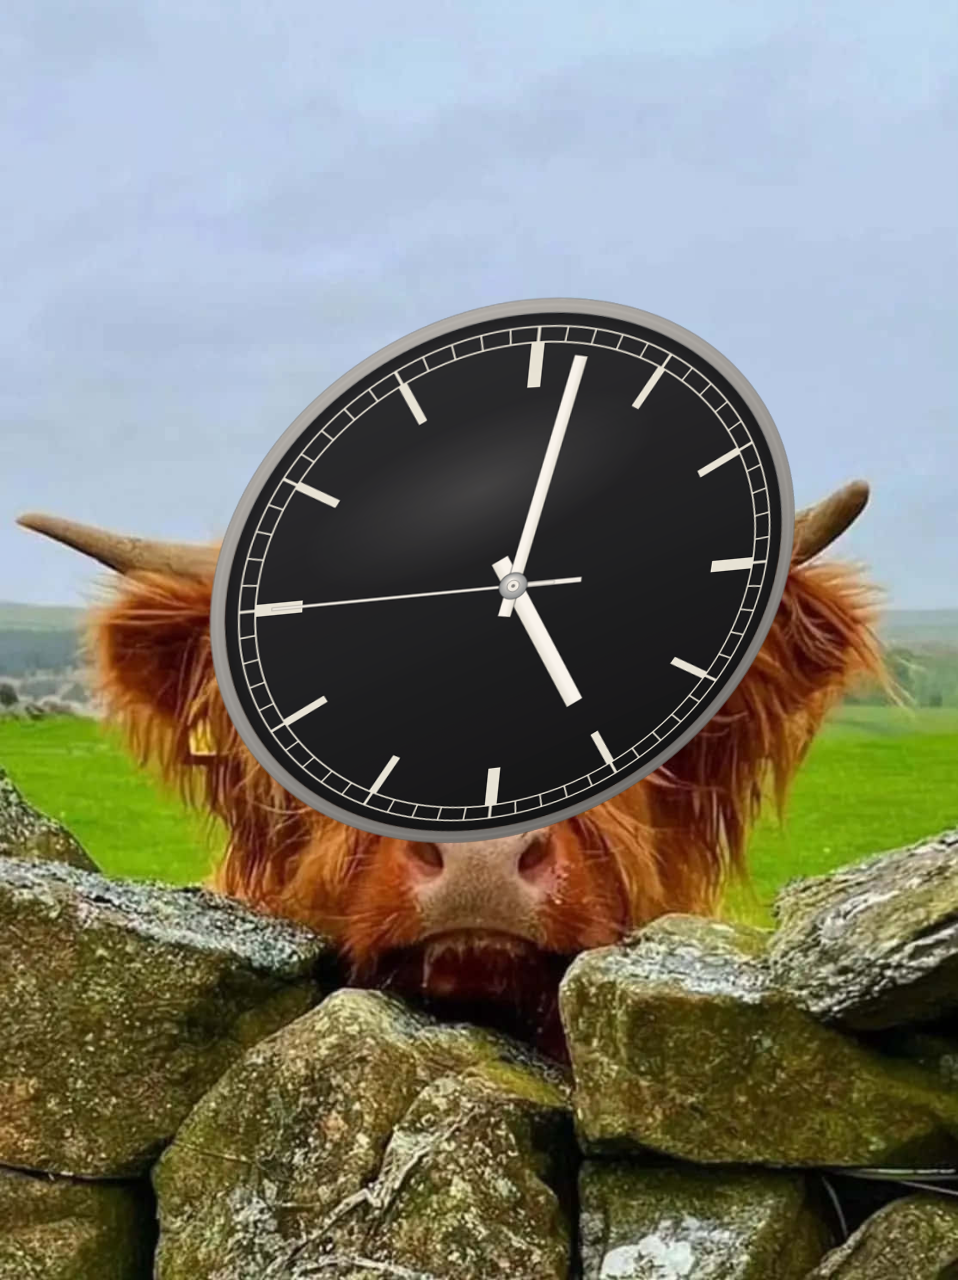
5:01:45
